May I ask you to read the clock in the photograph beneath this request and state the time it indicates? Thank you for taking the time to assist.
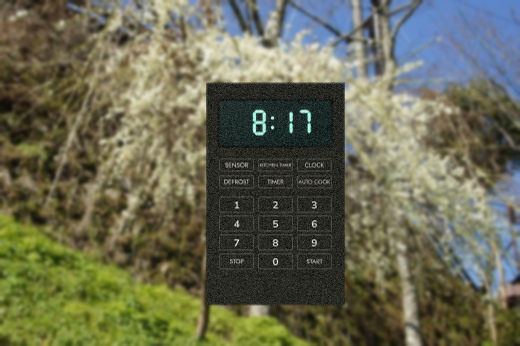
8:17
